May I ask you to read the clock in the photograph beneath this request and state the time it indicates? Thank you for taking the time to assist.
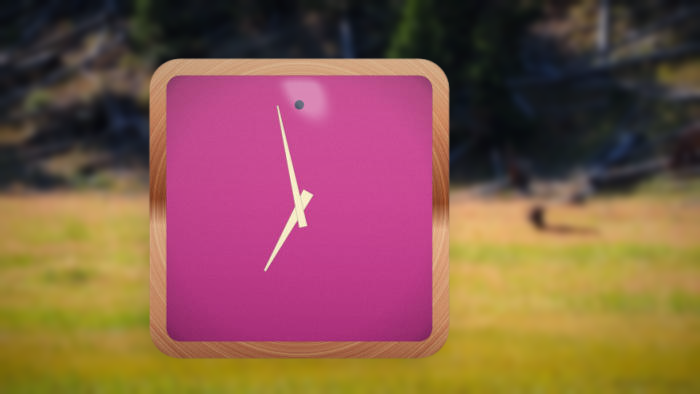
6:58
